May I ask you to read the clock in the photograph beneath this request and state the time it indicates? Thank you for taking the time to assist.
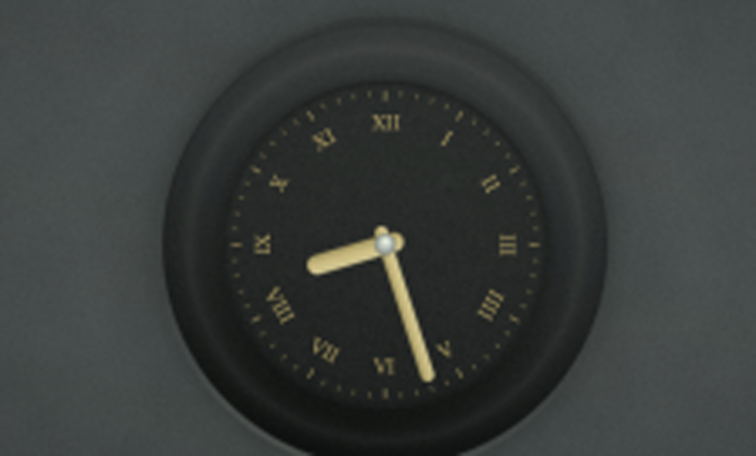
8:27
